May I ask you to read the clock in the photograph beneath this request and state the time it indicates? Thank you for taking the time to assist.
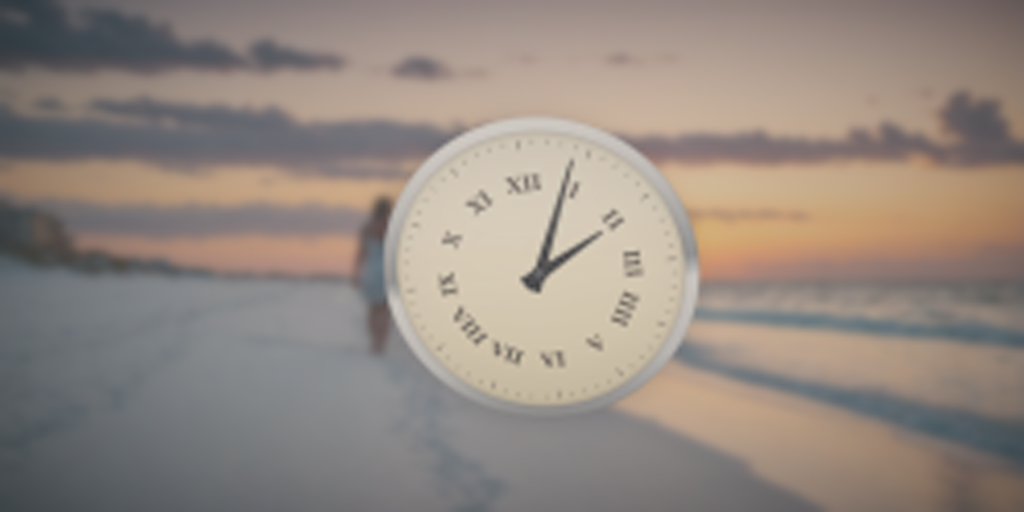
2:04
